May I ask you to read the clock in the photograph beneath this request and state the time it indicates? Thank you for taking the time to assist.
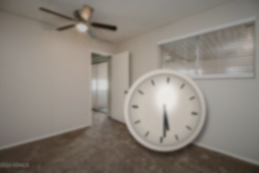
5:29
